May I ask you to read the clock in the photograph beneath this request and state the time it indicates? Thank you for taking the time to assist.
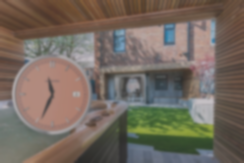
11:34
